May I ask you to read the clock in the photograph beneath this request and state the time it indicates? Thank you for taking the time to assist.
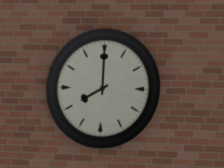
8:00
